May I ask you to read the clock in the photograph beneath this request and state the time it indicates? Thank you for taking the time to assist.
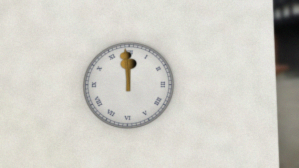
11:59
